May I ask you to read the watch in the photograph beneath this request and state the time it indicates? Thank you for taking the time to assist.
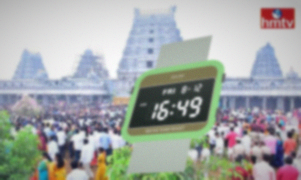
16:49
